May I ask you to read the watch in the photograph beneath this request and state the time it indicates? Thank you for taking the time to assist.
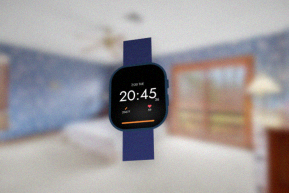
20:45
